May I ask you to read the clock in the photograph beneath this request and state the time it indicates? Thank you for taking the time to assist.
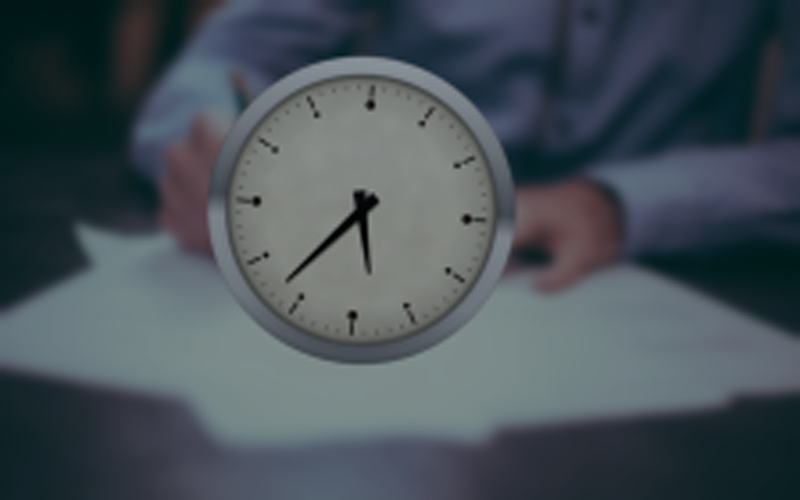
5:37
